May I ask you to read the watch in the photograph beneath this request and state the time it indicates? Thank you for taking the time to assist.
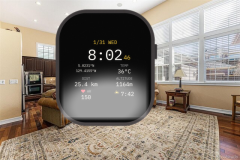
8:02
